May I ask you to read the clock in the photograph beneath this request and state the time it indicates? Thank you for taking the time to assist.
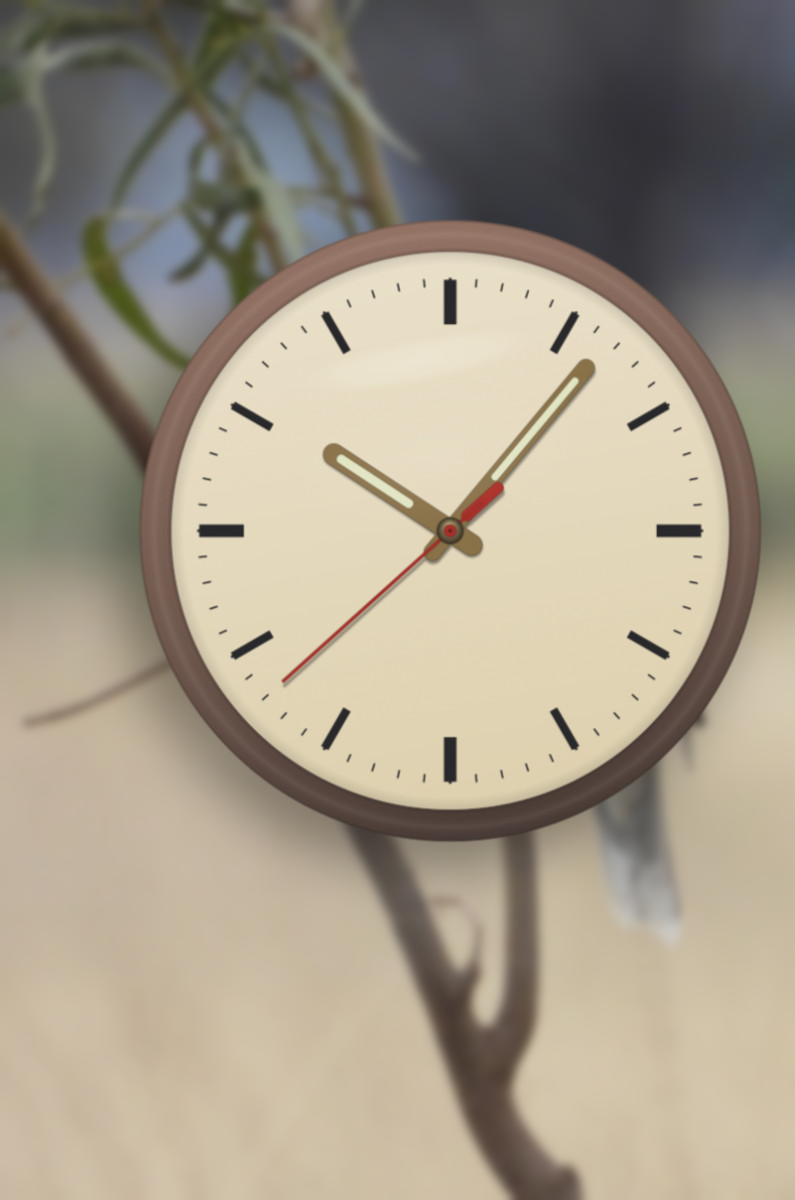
10:06:38
